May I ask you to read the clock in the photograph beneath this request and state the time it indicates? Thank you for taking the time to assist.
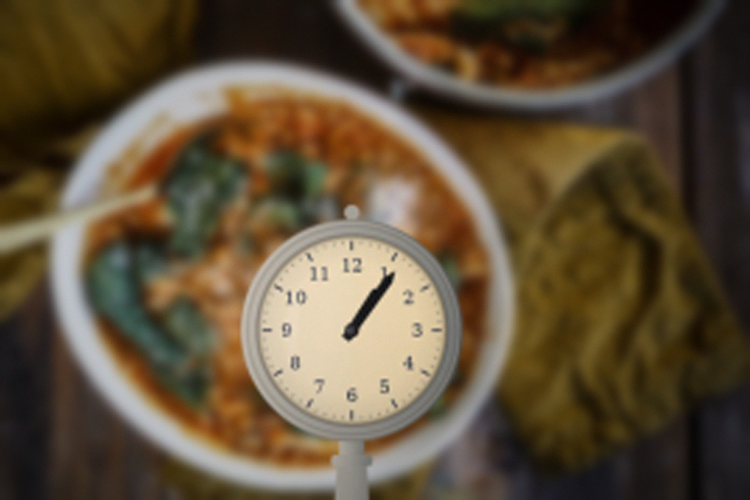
1:06
